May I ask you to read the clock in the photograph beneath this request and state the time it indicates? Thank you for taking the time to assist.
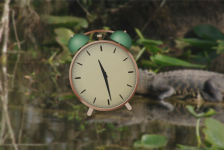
11:29
